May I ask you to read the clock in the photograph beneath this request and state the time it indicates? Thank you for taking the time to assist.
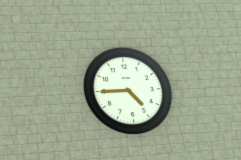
4:45
